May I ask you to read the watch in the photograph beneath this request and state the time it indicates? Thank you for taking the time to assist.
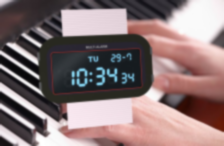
10:34:34
